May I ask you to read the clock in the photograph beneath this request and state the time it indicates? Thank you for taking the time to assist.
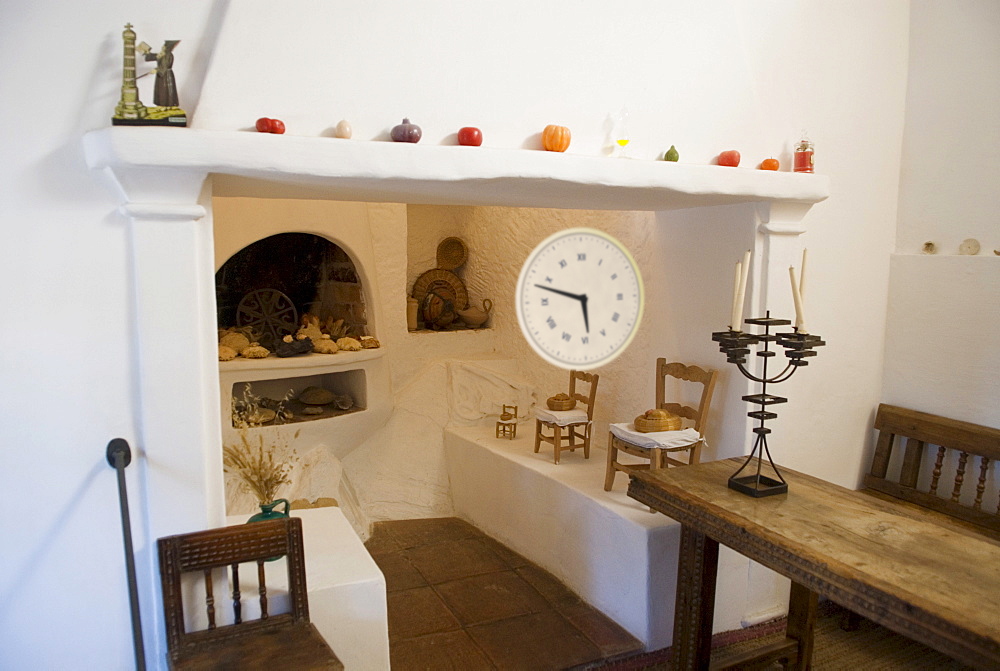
5:48
